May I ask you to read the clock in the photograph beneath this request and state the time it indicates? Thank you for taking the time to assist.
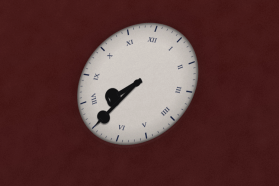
7:35
